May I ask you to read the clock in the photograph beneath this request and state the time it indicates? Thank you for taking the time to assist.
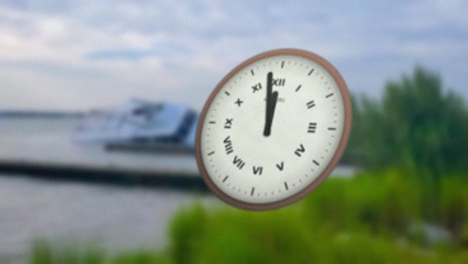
11:58
